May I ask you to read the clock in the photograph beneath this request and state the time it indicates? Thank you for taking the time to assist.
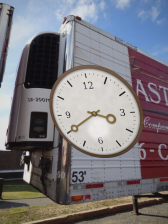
3:40
